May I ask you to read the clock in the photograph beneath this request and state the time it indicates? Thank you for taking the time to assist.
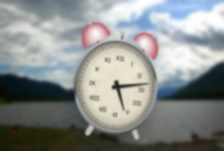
5:13
